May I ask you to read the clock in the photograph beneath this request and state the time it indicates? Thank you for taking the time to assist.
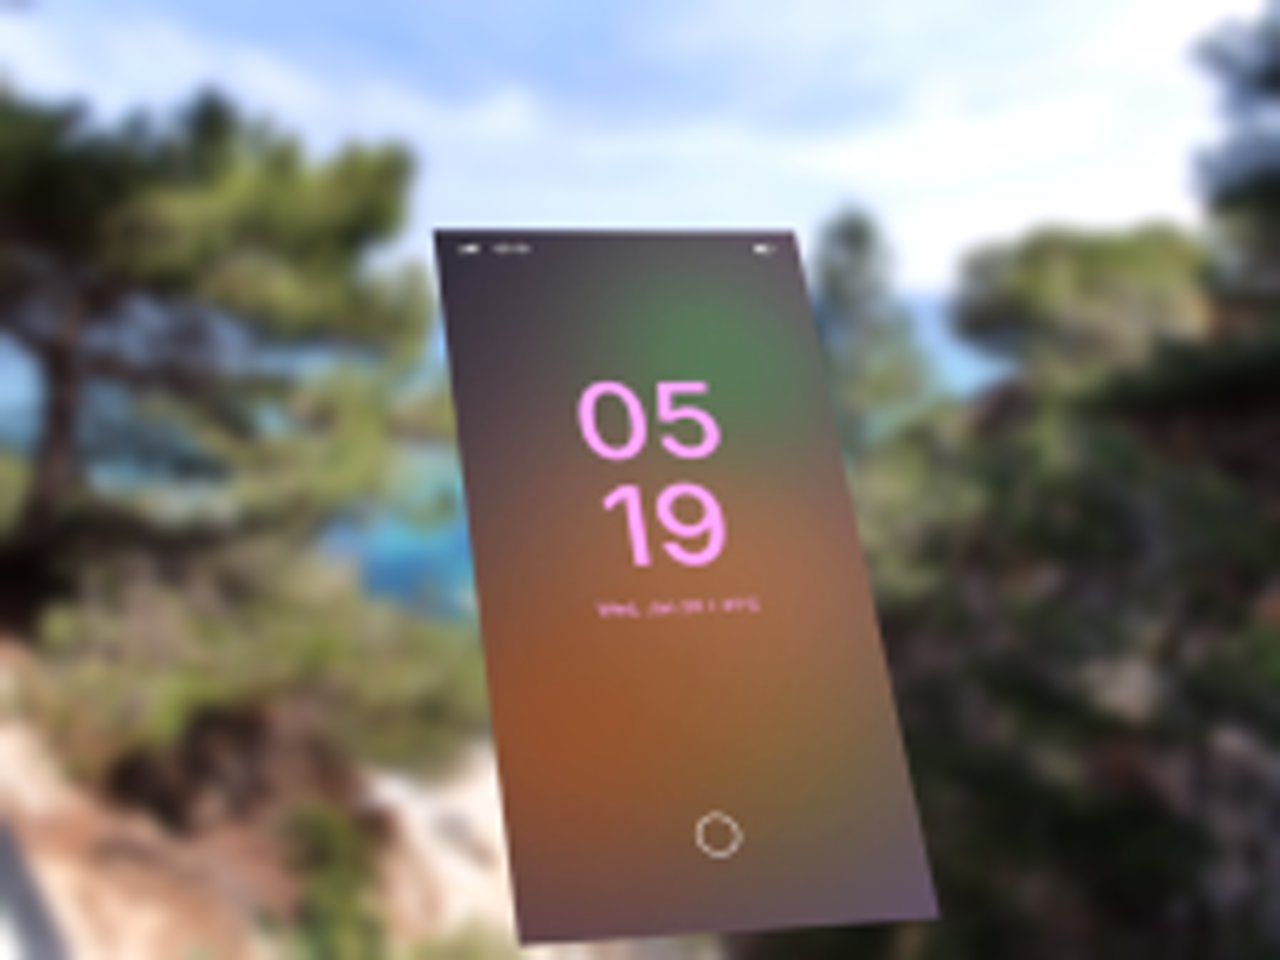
5:19
